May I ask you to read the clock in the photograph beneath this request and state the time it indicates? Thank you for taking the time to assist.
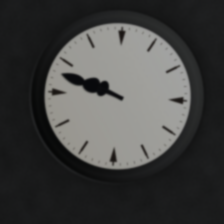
9:48
